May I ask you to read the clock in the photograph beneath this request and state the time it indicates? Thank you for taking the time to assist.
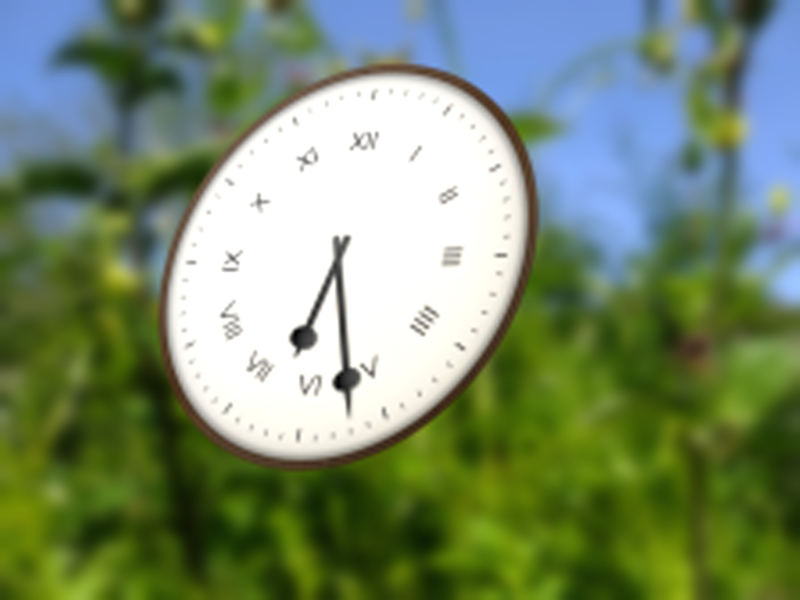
6:27
